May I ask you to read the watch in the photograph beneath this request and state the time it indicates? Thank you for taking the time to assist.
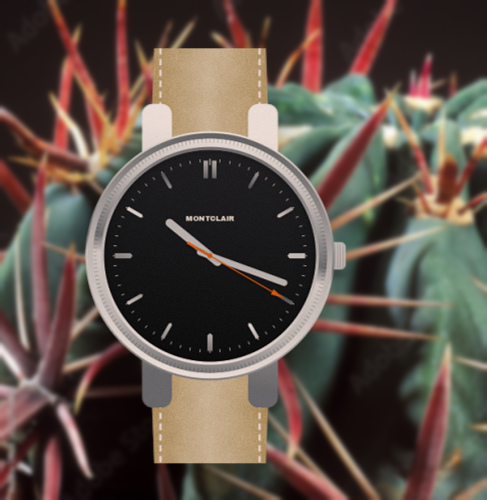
10:18:20
